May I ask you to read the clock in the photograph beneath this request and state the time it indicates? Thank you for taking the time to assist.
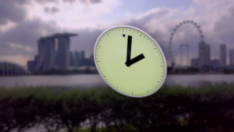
2:02
